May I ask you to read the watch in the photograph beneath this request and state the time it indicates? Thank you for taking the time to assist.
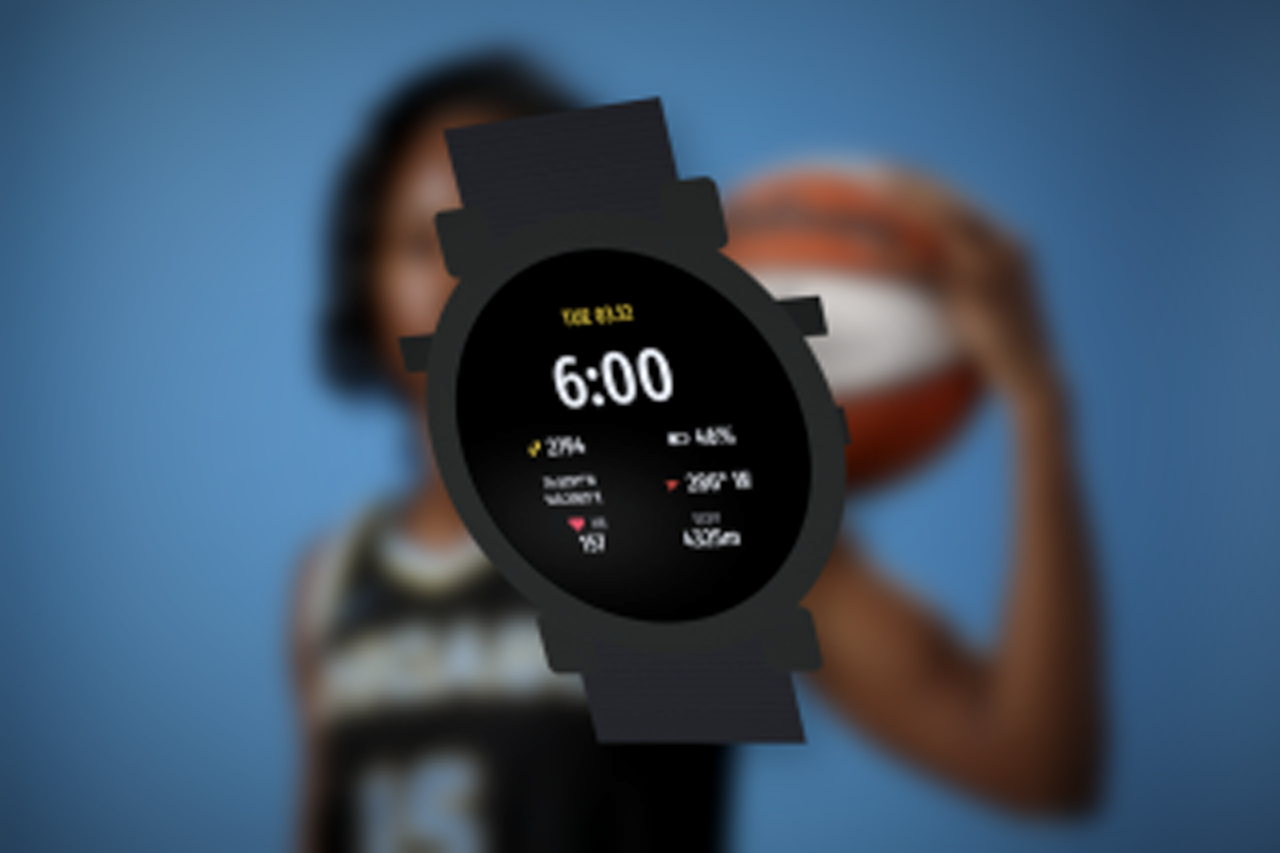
6:00
